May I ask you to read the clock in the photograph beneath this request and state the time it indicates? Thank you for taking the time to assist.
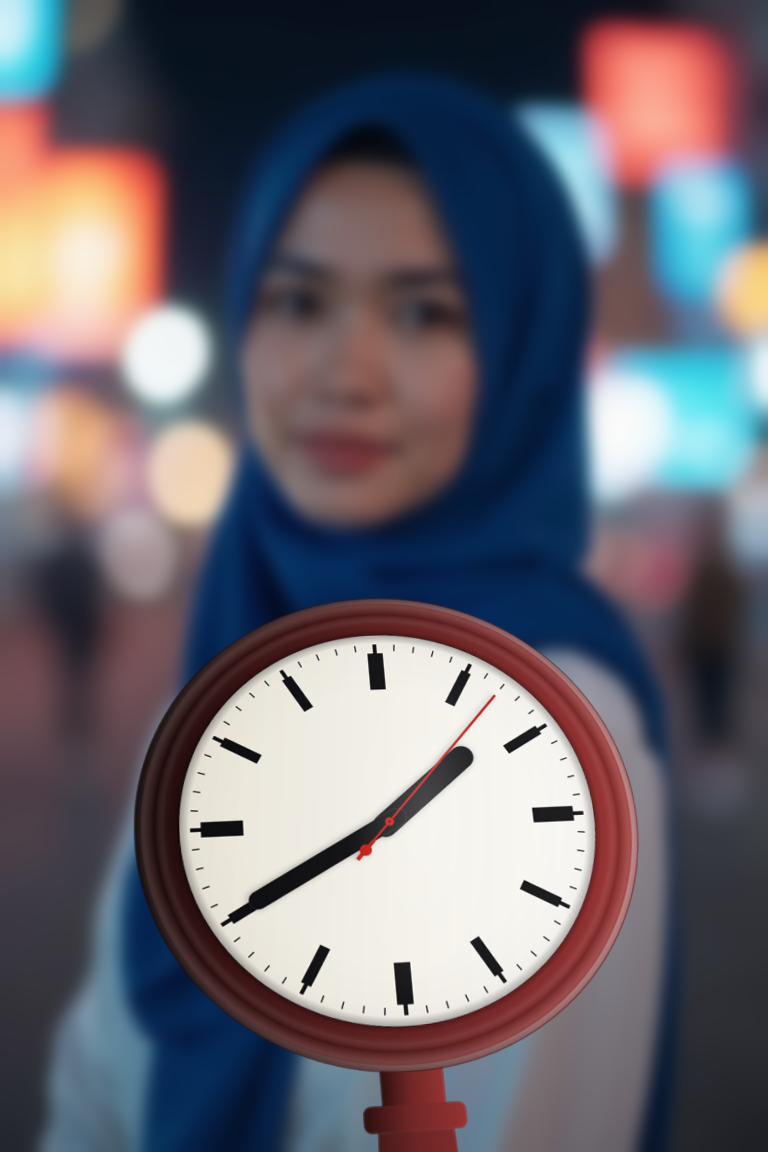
1:40:07
